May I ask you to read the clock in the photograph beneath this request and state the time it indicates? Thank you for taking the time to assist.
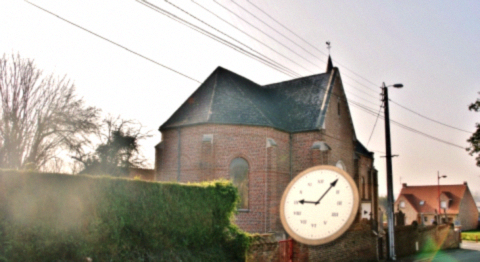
9:06
